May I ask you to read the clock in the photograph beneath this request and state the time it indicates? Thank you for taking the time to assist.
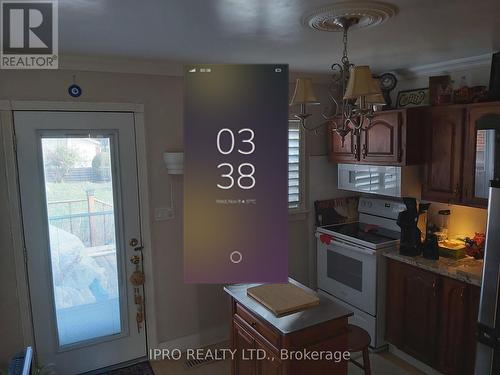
3:38
